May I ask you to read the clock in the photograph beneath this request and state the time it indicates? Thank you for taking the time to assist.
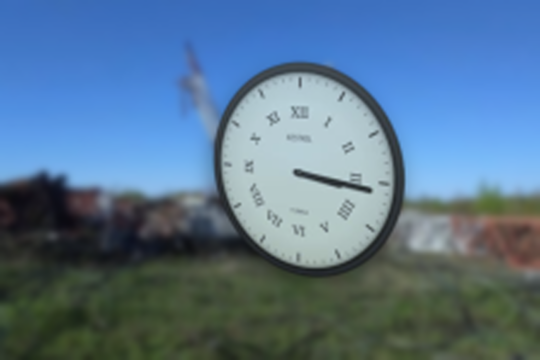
3:16
